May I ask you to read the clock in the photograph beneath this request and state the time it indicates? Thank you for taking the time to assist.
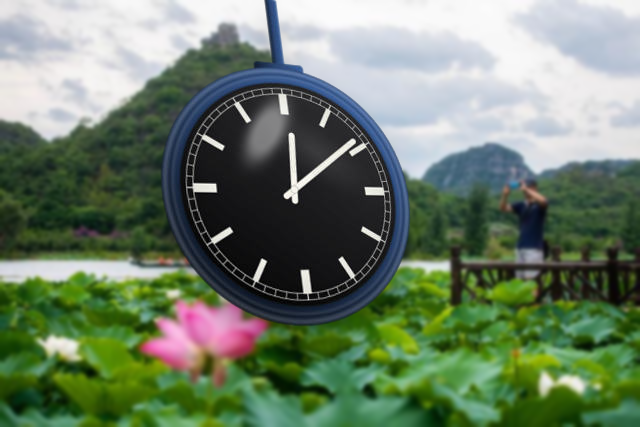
12:09
